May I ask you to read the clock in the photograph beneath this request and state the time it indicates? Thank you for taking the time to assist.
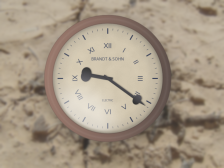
9:21
